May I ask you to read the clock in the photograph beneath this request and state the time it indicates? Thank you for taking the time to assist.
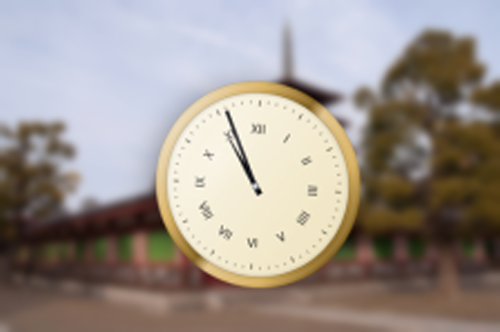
10:56
